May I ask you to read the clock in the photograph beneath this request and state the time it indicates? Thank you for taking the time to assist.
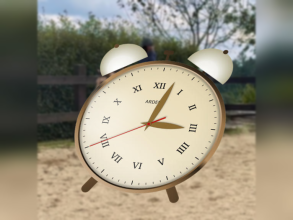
3:02:40
